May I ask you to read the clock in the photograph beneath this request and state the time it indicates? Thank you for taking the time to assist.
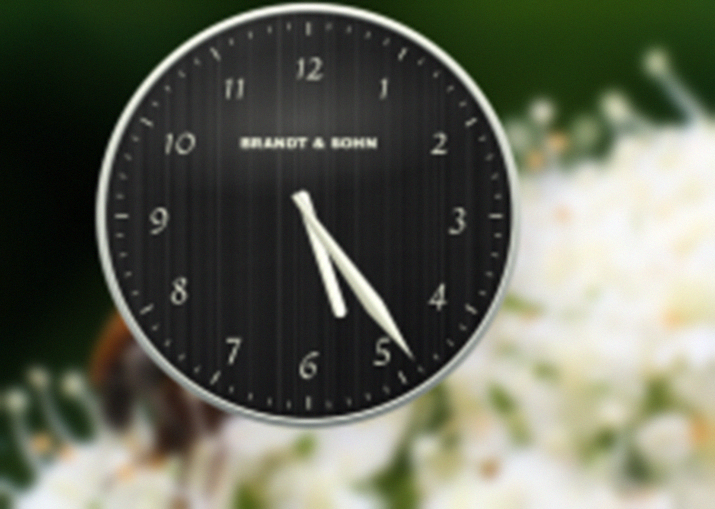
5:24
